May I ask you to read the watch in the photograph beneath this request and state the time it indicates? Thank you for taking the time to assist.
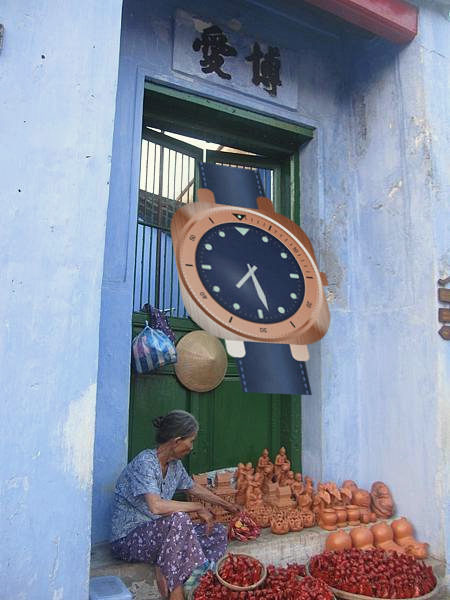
7:28
